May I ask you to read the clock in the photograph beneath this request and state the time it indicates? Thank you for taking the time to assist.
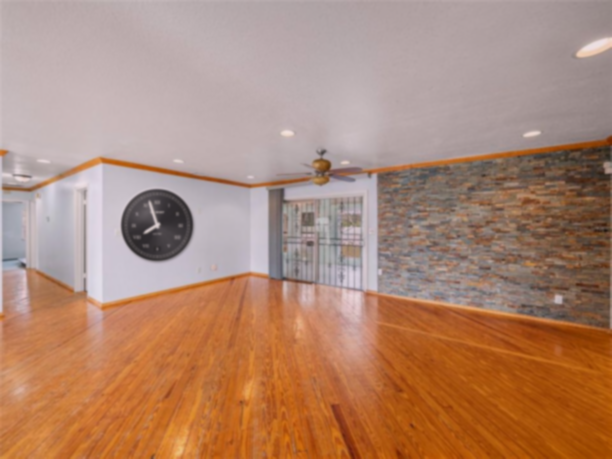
7:57
